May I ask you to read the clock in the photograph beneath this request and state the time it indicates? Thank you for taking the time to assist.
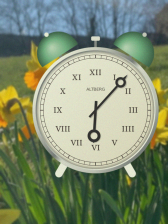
6:07
